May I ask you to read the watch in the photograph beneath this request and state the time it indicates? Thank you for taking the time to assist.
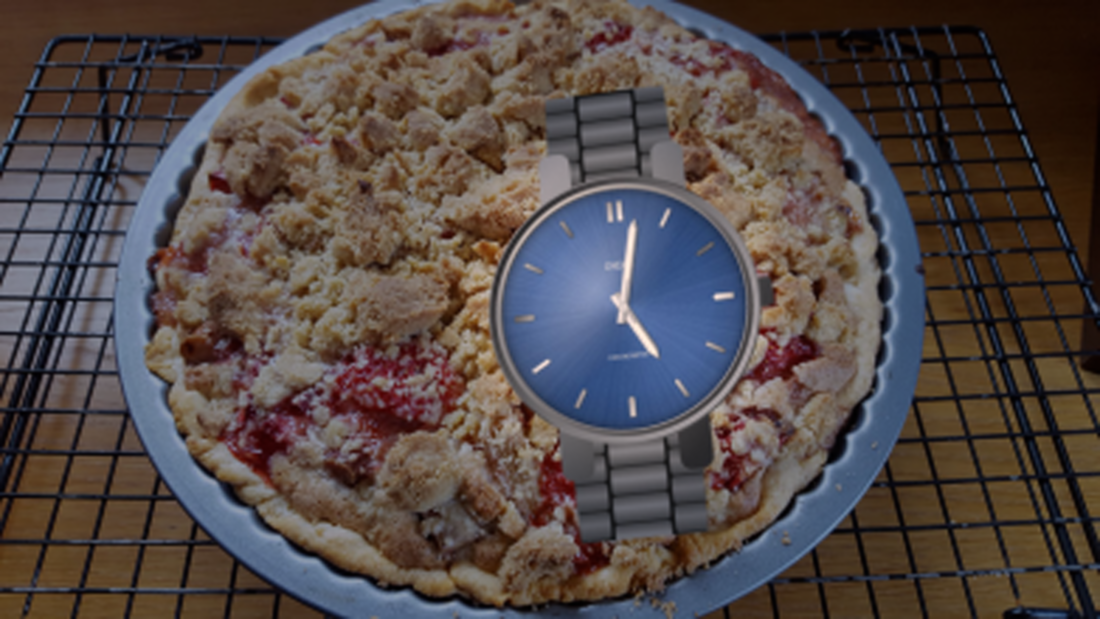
5:02
